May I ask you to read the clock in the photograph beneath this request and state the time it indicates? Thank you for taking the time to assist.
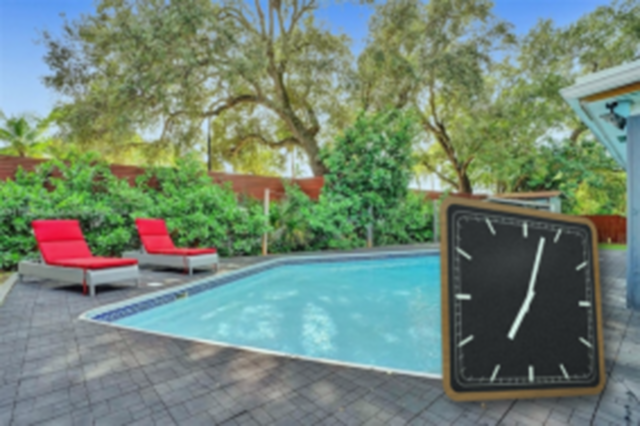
7:03
